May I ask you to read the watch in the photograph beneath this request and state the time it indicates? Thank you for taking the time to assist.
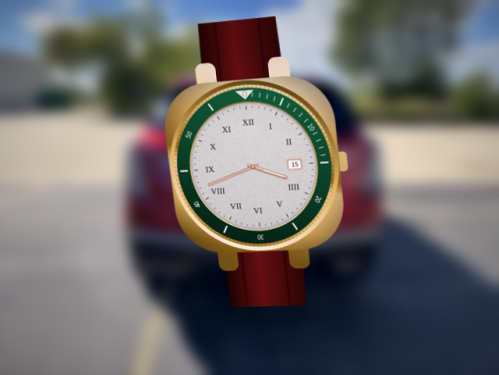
3:42
